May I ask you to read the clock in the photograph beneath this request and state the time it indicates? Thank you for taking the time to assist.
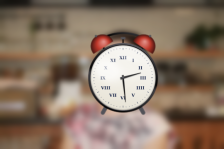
2:29
